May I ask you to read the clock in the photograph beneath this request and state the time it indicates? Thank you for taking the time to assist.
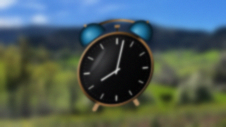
8:02
